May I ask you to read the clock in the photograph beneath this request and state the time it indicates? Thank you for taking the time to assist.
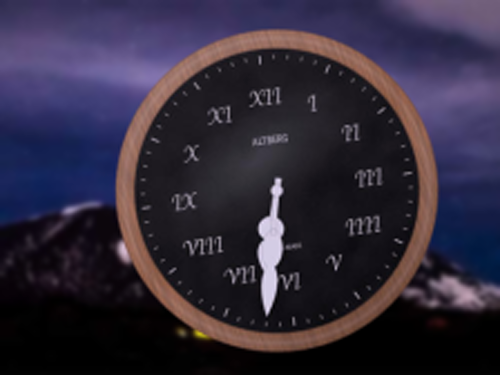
6:32
